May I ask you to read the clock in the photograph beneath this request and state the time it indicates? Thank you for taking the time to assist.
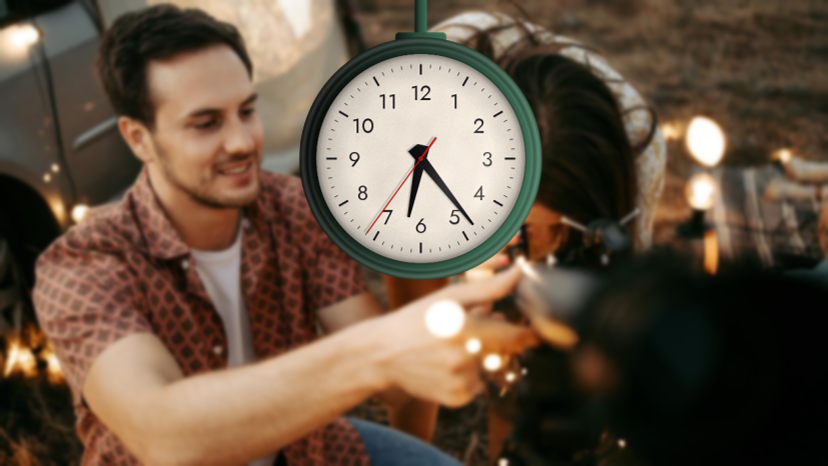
6:23:36
